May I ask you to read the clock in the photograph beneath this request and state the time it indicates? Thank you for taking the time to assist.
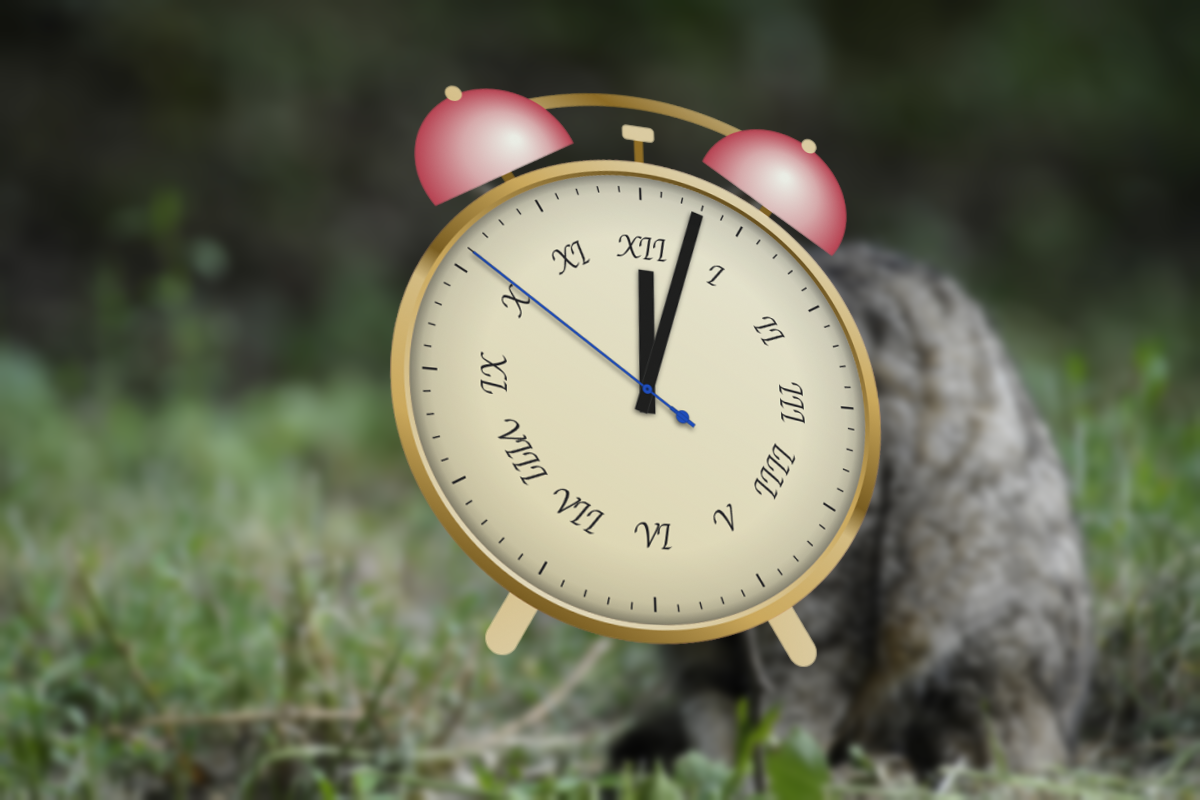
12:02:51
